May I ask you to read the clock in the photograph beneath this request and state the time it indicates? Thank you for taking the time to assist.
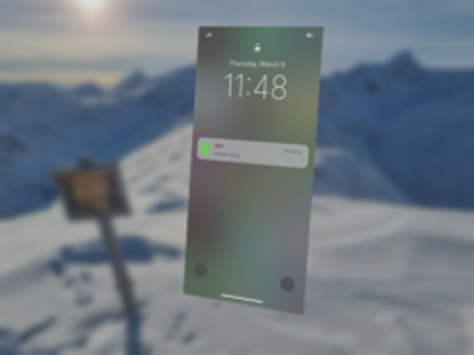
11:48
